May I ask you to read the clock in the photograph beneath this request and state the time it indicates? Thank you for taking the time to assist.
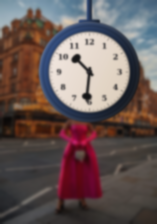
10:31
